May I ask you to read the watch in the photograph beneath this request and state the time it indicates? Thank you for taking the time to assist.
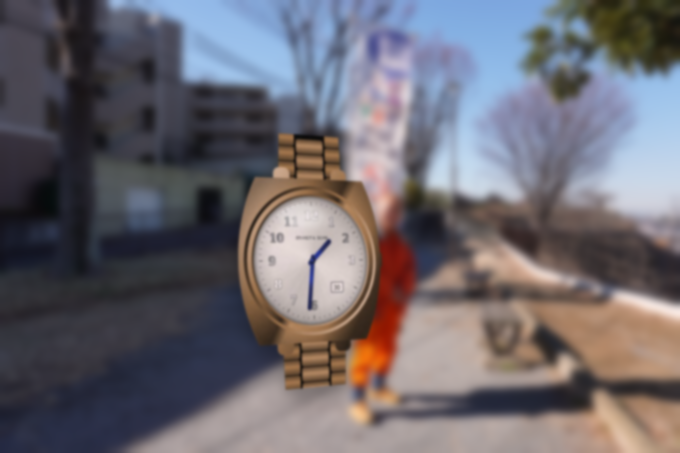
1:31
